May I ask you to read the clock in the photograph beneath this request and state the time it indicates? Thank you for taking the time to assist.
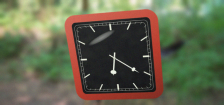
6:21
